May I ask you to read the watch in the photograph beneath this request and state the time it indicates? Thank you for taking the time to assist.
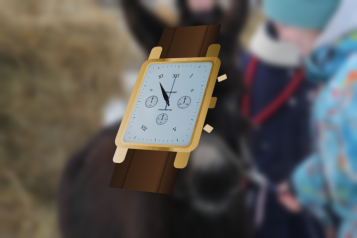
10:54
